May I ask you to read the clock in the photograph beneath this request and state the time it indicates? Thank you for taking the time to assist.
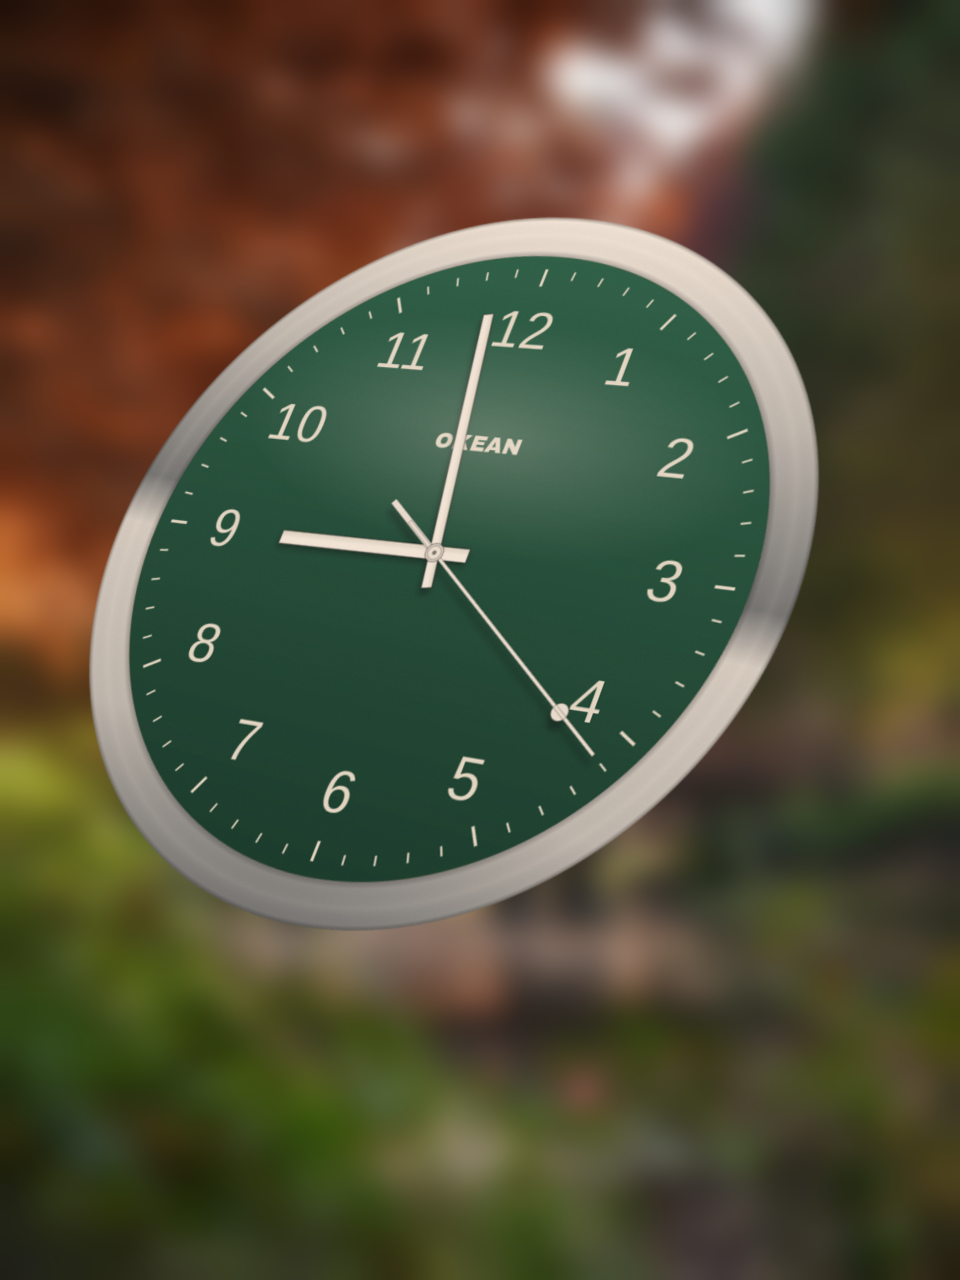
8:58:21
